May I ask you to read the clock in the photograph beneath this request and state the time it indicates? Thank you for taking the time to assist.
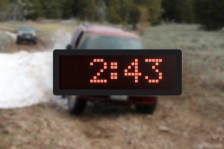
2:43
